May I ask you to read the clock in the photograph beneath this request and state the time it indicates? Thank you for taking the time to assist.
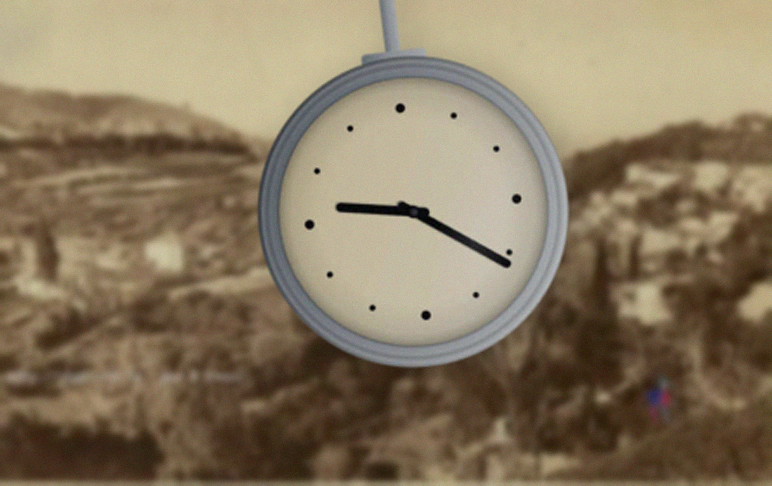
9:21
